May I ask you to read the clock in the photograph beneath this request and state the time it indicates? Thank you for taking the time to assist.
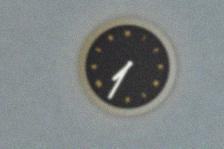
7:35
